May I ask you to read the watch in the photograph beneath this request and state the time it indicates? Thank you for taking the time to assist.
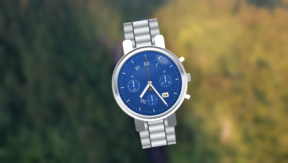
7:25
